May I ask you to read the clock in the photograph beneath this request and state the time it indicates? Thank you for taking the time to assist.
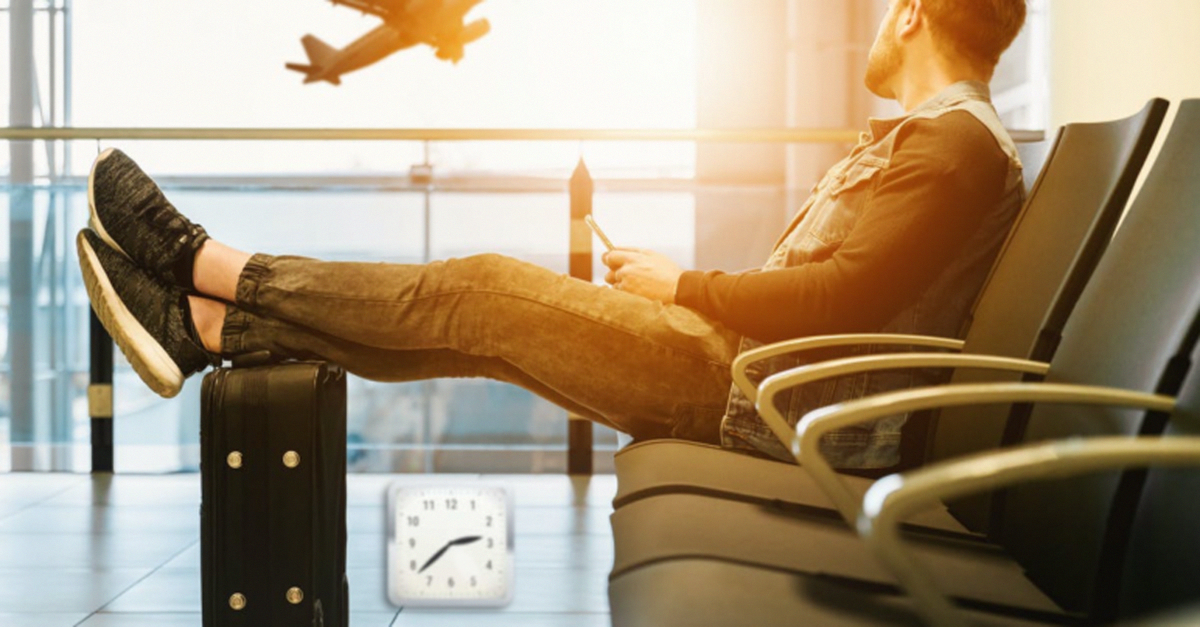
2:38
